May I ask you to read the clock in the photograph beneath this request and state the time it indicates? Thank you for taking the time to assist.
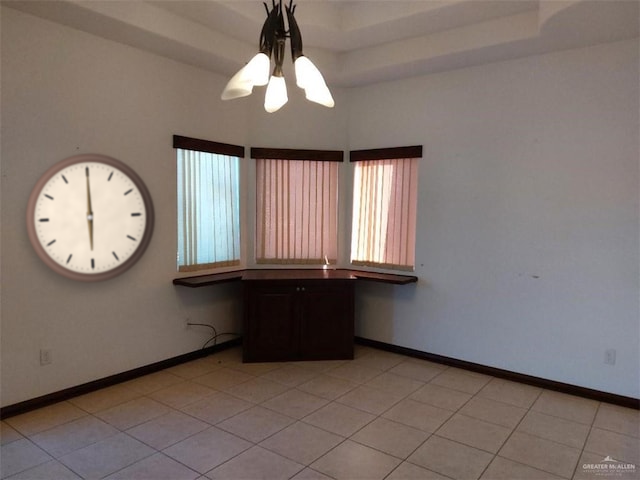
6:00
